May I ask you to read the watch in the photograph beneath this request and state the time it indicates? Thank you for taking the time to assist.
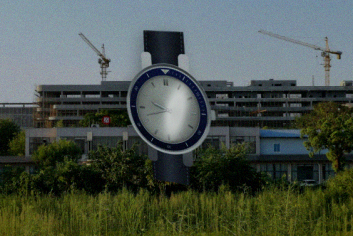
9:42
